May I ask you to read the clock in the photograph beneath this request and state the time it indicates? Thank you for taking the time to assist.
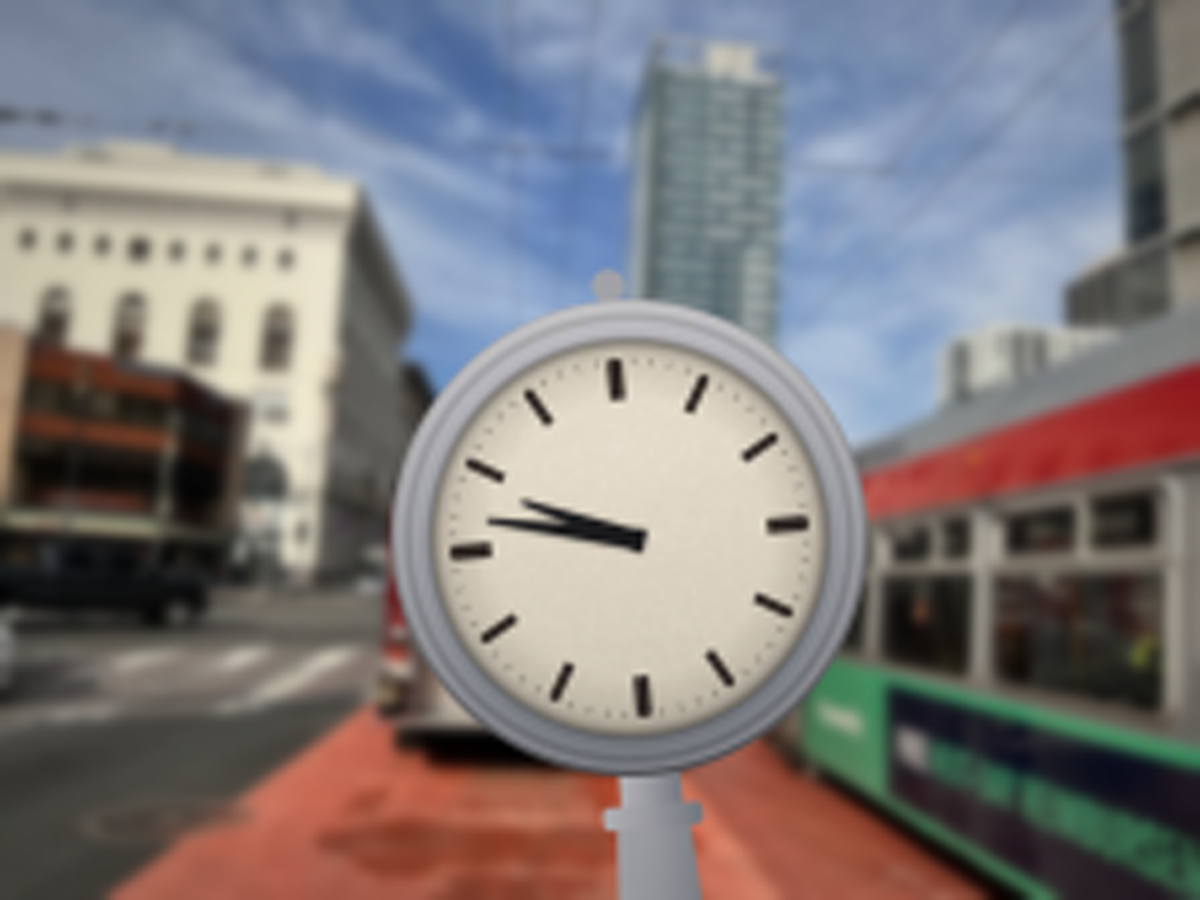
9:47
